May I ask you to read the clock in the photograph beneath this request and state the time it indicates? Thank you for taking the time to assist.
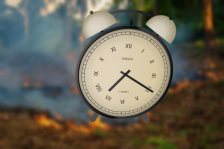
7:20
